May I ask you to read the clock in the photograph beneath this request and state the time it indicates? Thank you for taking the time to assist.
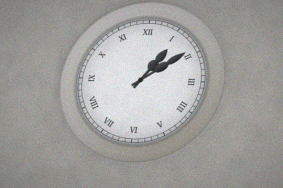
1:09
